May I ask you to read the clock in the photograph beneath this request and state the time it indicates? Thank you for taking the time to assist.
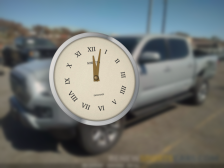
12:03
